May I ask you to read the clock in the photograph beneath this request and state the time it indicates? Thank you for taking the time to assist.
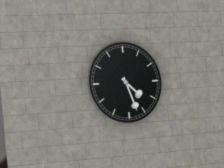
4:27
